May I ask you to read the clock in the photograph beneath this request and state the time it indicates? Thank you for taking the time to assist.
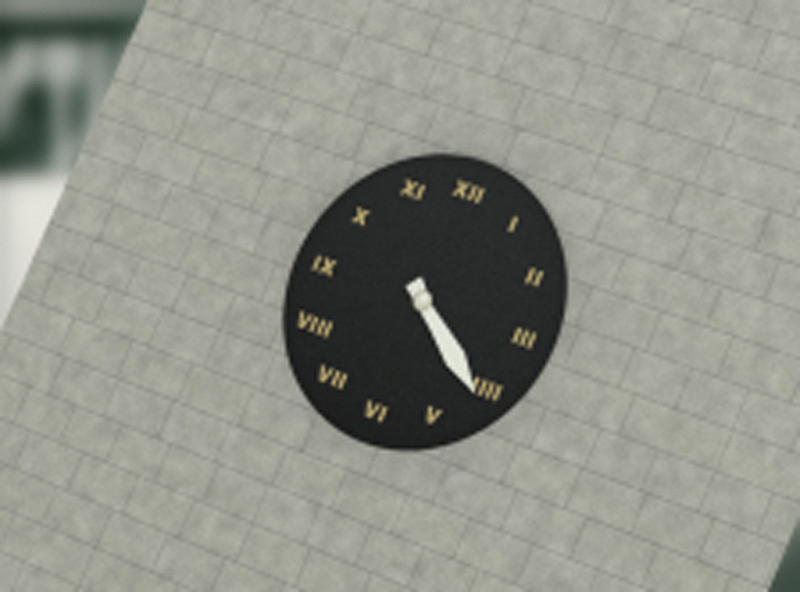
4:21
